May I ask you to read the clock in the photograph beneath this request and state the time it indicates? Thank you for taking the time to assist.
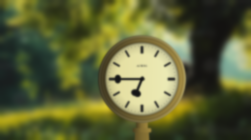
6:45
